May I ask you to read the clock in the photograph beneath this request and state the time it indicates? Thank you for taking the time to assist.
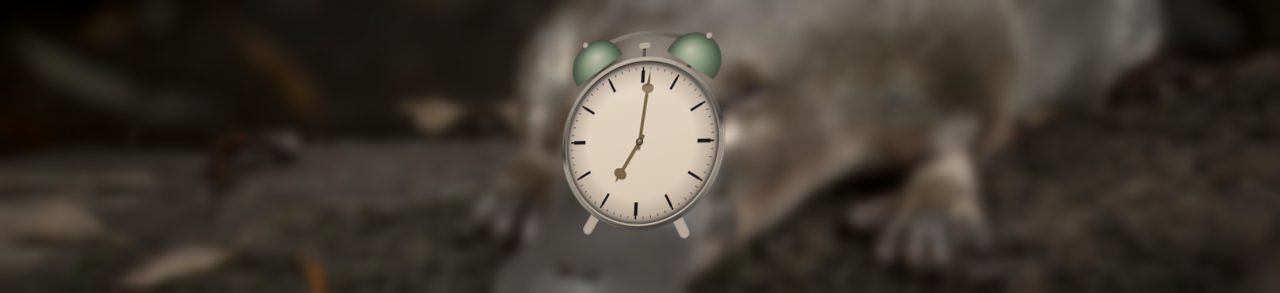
7:01
